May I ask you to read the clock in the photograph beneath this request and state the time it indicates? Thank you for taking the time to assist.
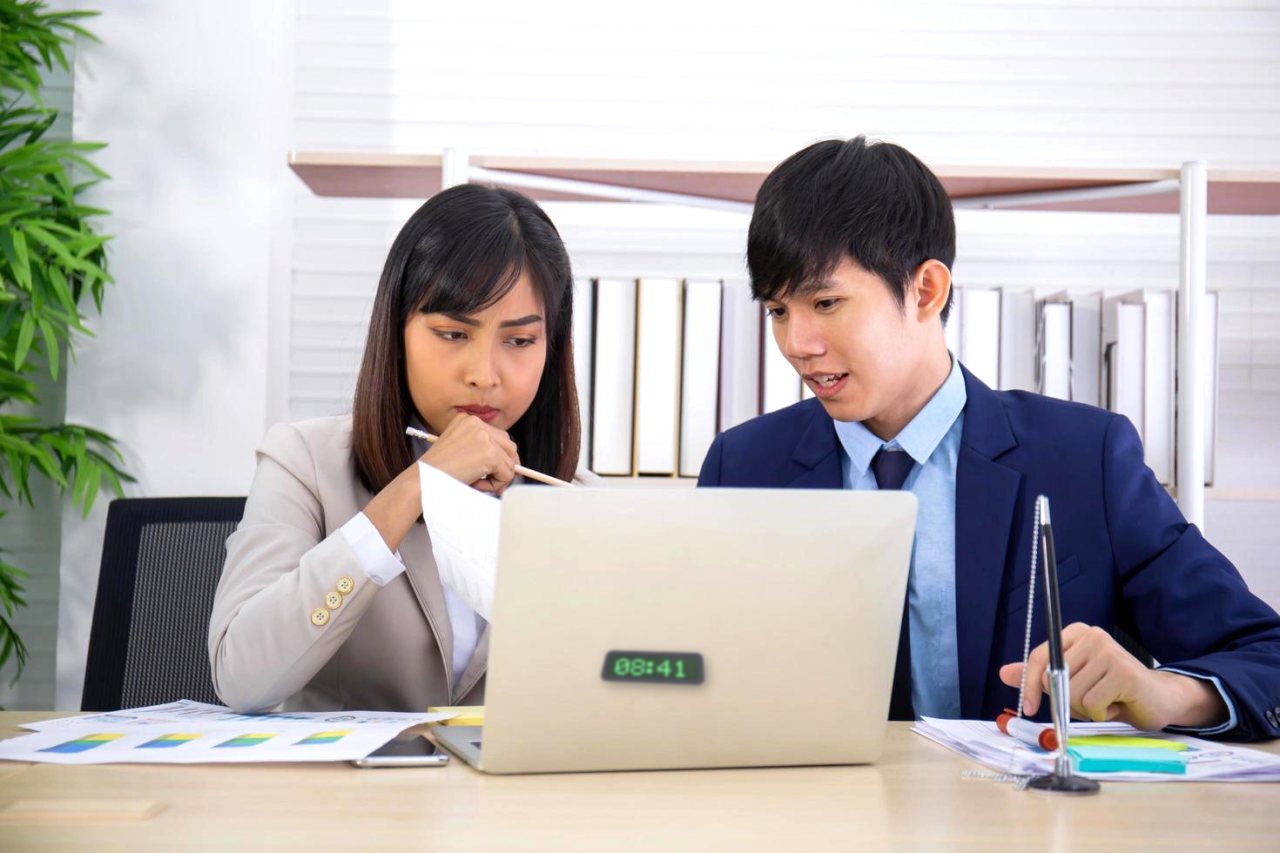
8:41
